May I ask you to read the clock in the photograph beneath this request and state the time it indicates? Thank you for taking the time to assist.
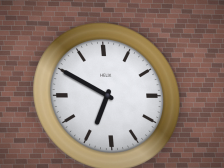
6:50
